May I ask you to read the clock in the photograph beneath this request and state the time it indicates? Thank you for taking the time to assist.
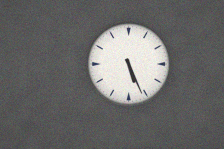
5:26
